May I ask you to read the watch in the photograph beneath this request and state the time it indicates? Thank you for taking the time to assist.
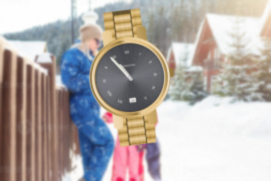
10:54
